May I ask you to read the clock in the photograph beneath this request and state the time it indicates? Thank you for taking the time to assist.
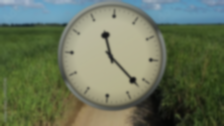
11:22
